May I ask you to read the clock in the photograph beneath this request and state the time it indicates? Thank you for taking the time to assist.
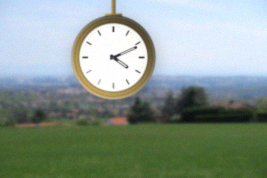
4:11
